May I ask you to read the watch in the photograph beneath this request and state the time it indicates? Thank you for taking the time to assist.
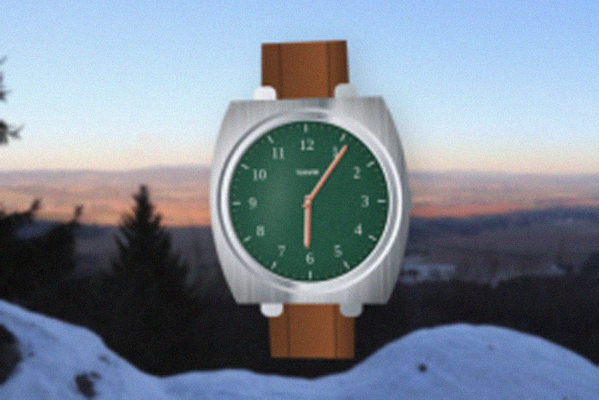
6:06
